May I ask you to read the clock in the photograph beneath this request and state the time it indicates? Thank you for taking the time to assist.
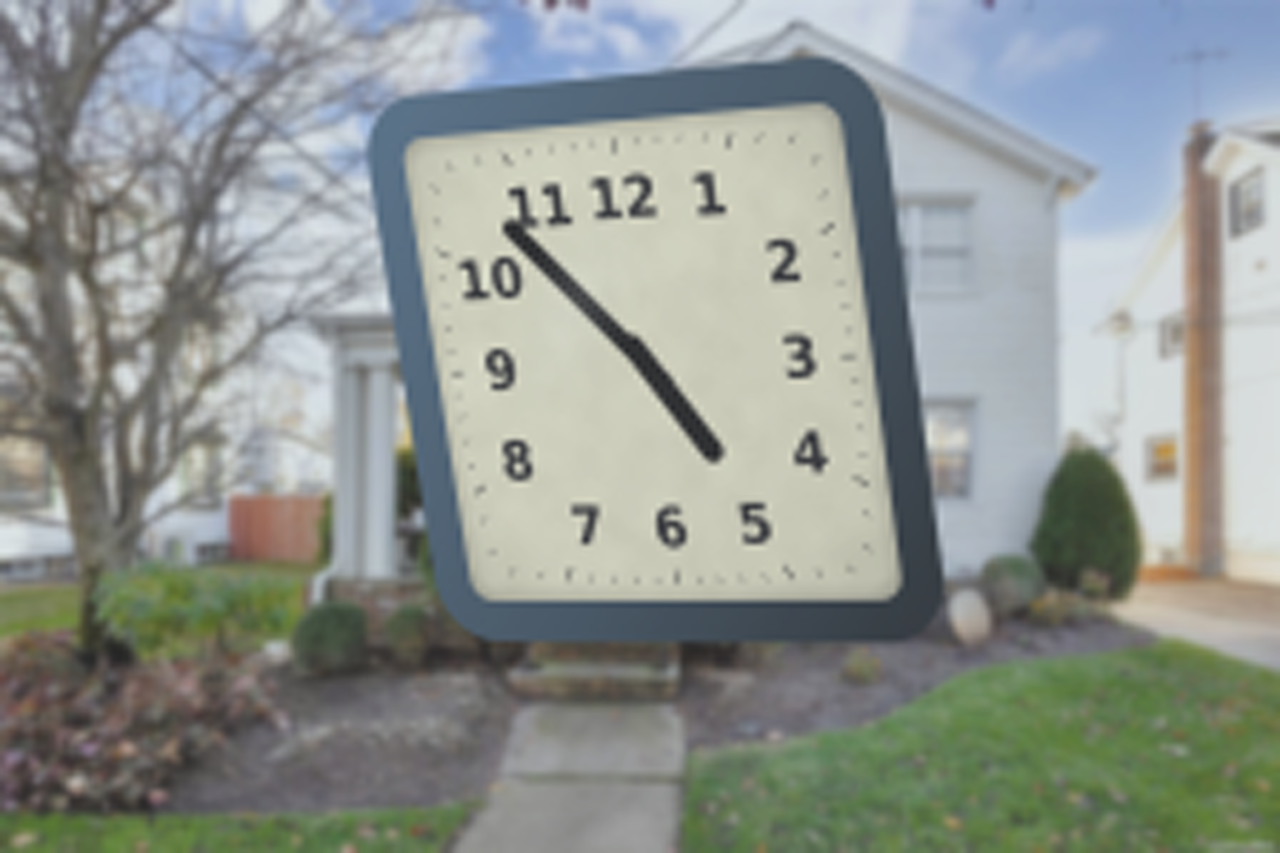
4:53
